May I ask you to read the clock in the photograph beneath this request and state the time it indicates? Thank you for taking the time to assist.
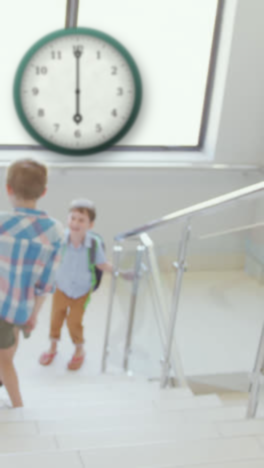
6:00
